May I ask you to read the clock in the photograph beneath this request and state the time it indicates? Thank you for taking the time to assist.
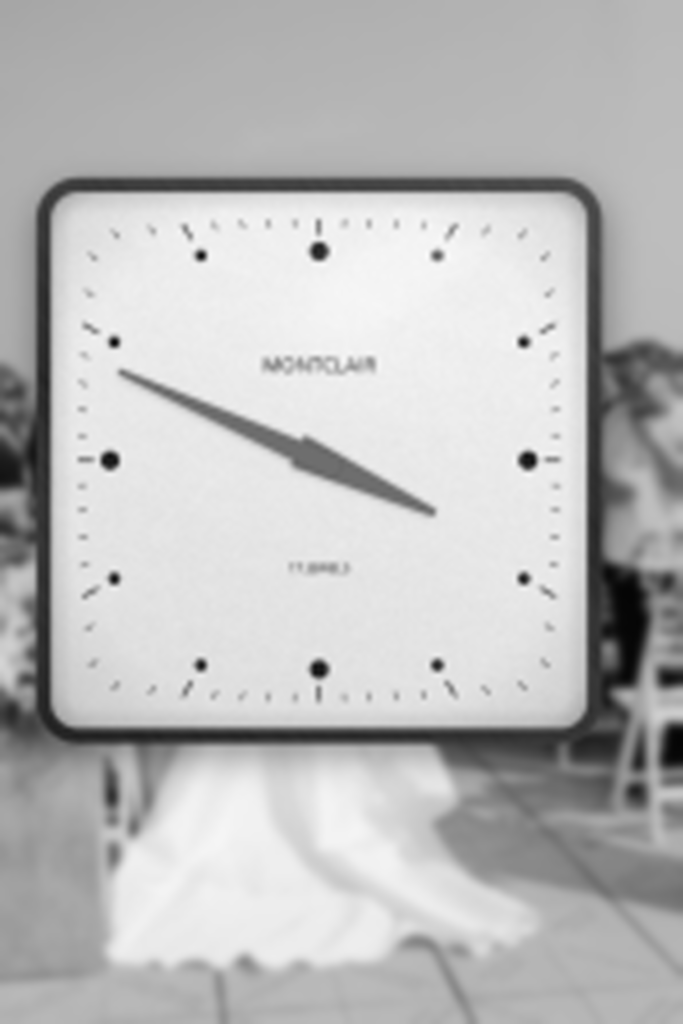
3:49
